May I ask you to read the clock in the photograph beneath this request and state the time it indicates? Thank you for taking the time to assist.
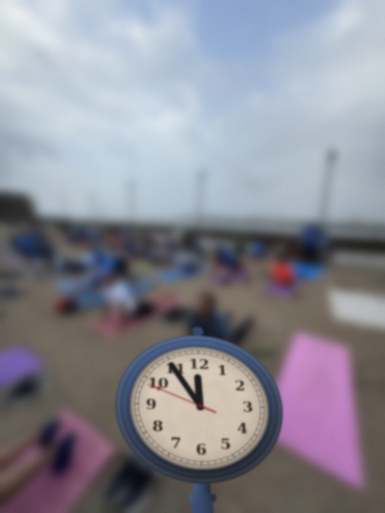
11:54:49
